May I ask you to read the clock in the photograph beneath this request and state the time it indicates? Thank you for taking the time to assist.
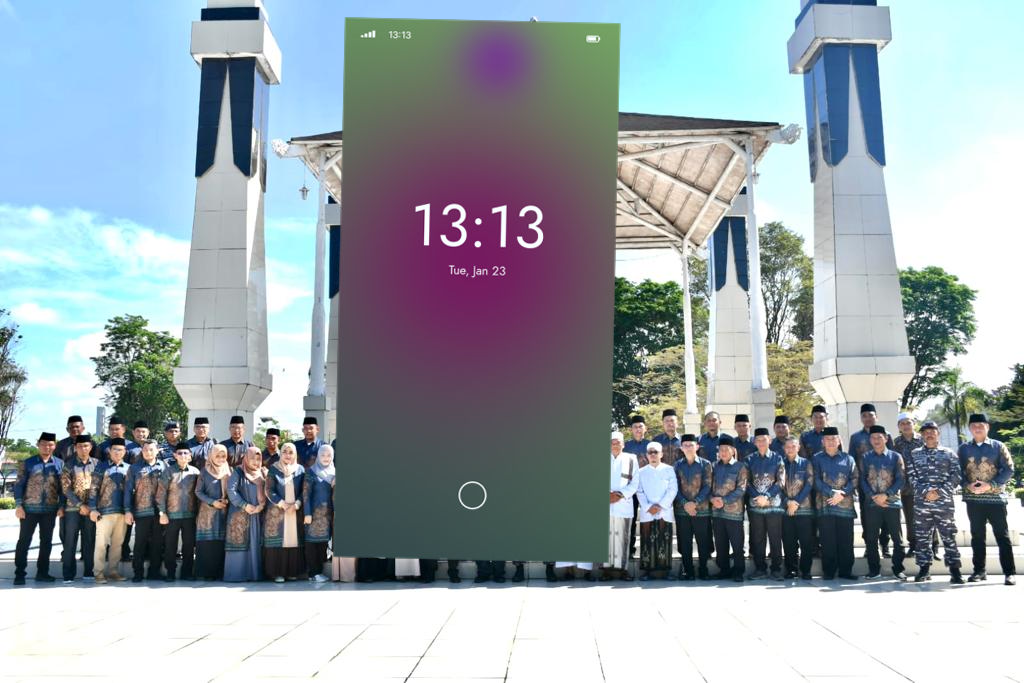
13:13
